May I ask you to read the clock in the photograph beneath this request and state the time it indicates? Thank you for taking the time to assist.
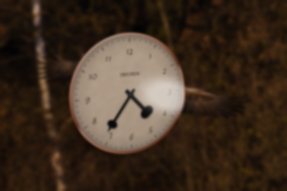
4:36
